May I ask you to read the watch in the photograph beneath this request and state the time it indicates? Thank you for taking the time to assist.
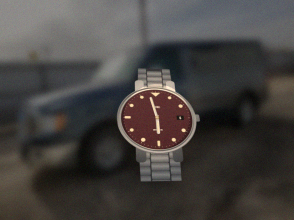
5:58
